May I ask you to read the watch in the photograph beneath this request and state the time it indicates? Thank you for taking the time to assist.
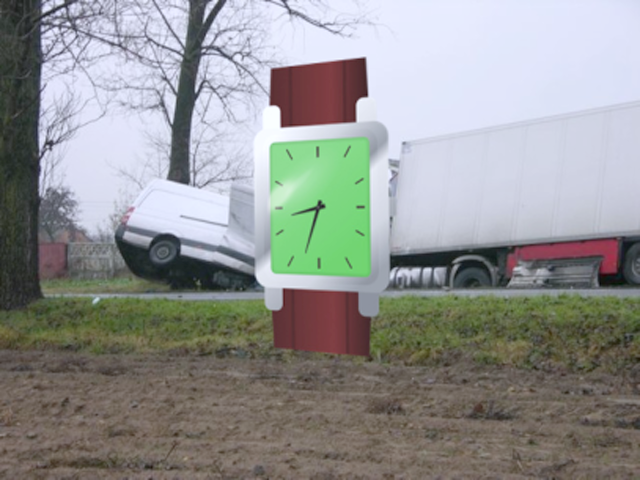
8:33
